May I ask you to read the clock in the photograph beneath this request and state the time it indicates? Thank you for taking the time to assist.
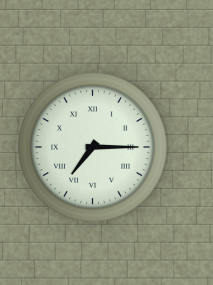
7:15
